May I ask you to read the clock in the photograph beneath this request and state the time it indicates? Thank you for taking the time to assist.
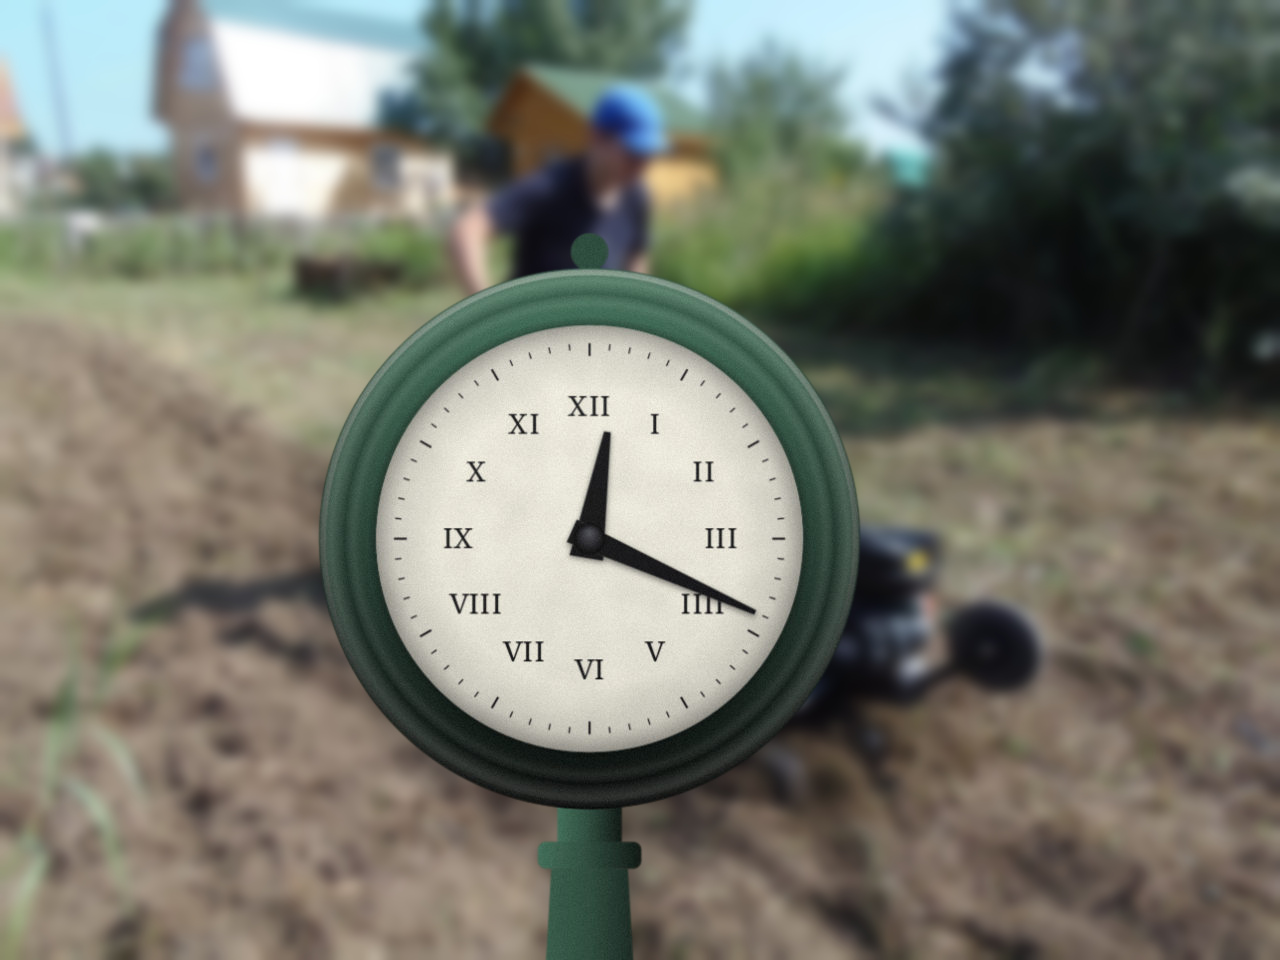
12:19
